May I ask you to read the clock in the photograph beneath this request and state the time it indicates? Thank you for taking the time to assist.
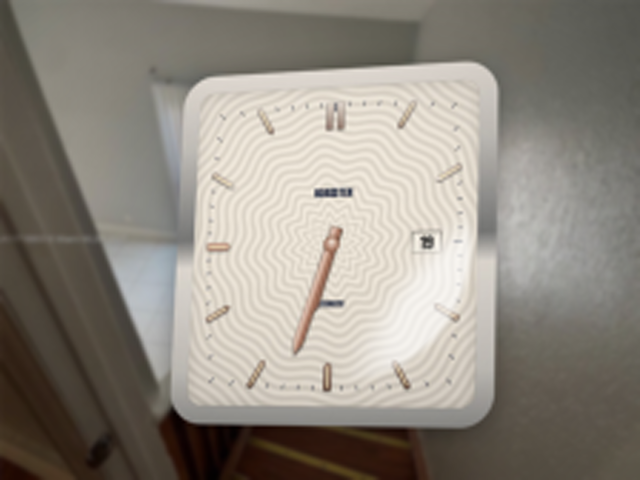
6:33
